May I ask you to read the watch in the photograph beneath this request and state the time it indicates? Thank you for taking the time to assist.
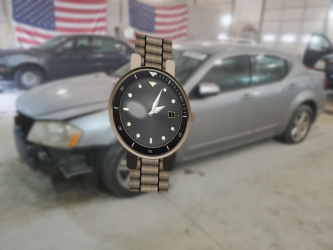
2:04
